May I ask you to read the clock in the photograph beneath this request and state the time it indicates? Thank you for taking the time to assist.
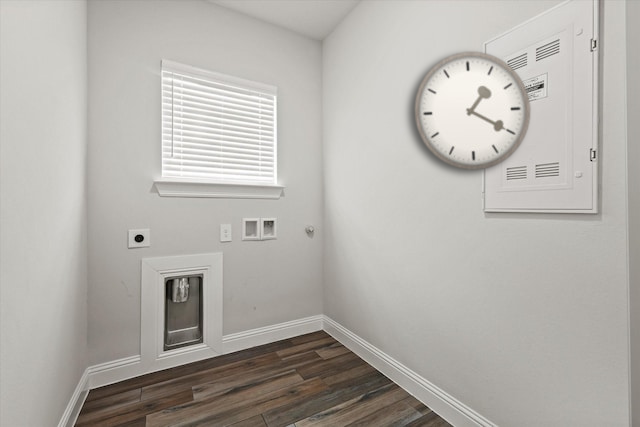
1:20
